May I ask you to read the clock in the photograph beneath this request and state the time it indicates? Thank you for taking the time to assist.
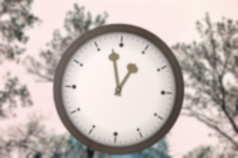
12:58
